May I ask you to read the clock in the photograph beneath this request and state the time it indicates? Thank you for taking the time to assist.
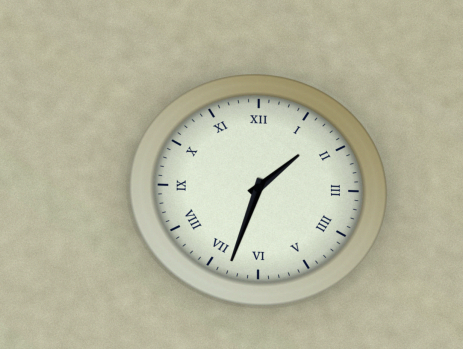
1:33
